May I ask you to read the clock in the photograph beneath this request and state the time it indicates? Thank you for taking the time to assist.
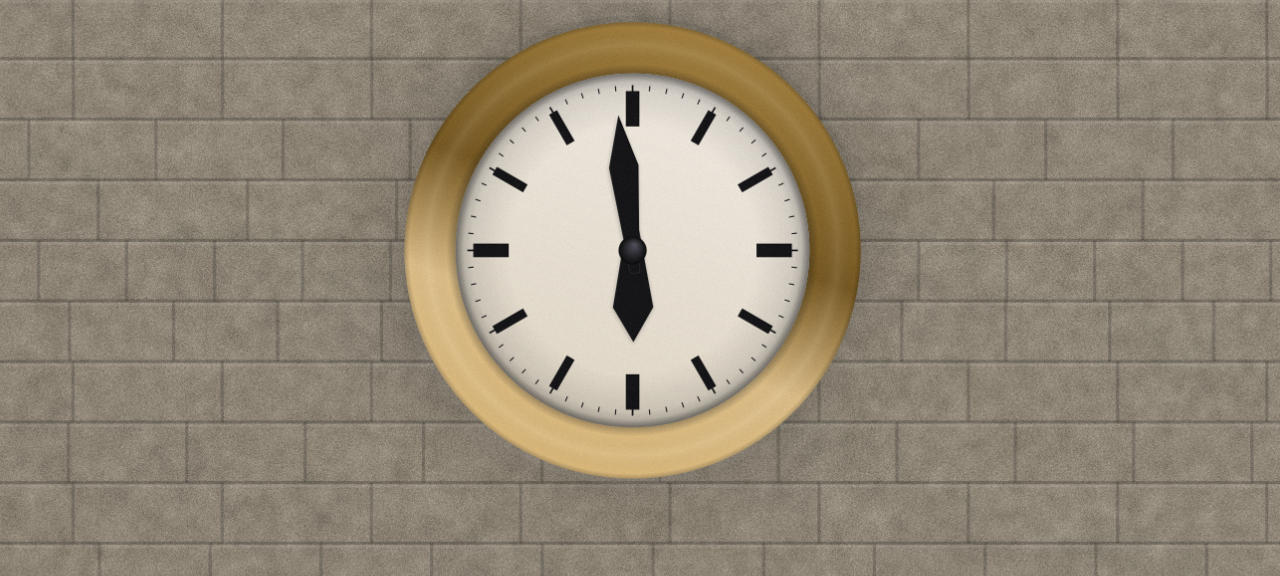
5:59
